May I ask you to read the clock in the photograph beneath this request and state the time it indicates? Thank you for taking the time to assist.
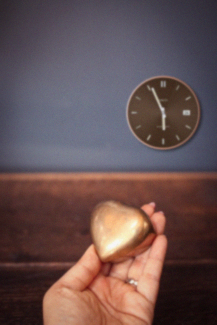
5:56
